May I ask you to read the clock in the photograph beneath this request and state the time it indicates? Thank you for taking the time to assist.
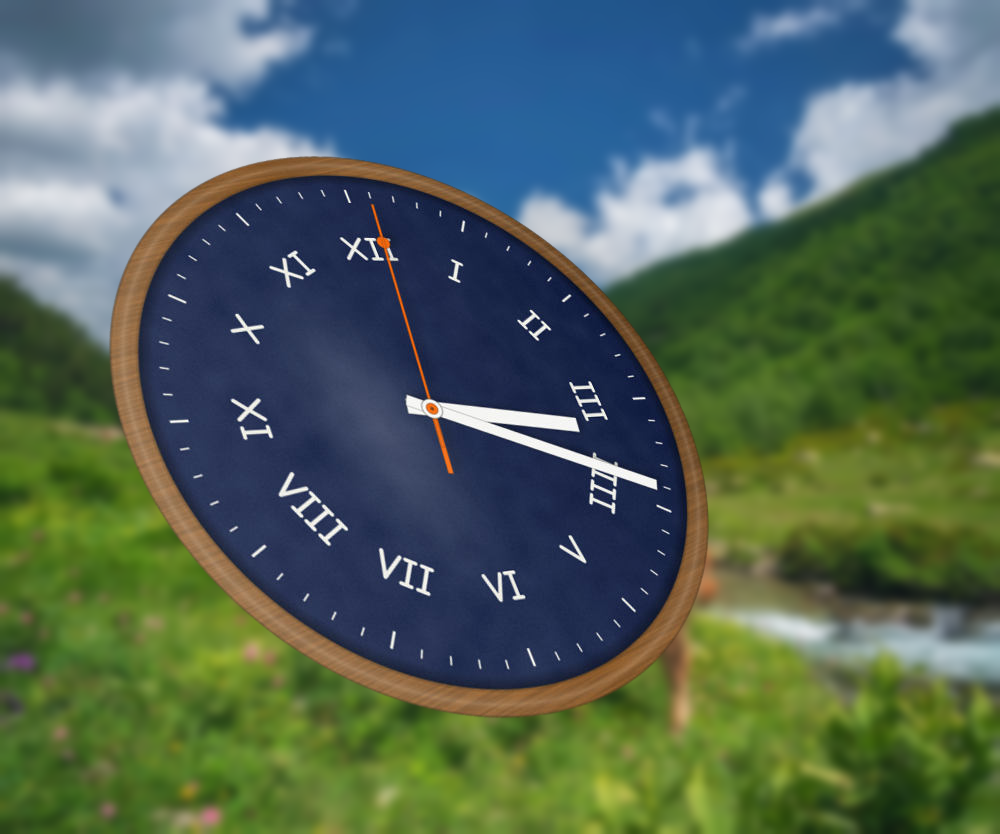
3:19:01
